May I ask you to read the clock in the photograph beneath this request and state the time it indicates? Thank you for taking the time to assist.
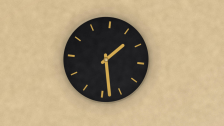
1:28
